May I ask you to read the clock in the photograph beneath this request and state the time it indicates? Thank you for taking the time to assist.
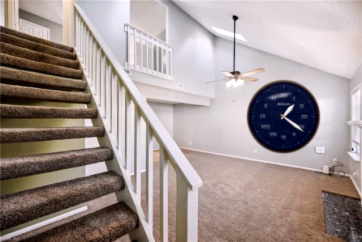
1:21
